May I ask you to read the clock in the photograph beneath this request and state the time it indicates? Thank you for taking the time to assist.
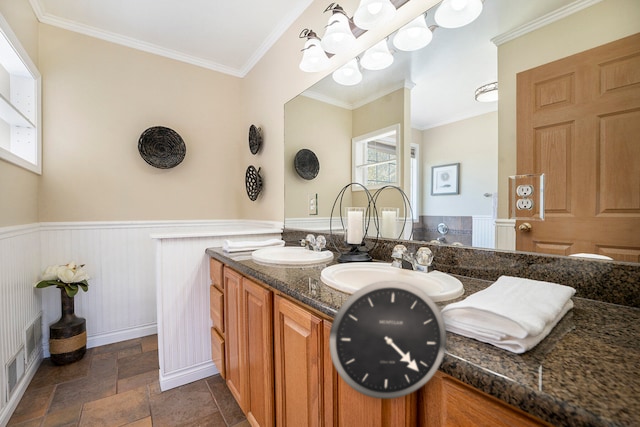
4:22
